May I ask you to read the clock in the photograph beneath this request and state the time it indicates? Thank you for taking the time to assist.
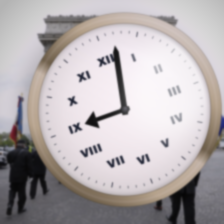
9:02
